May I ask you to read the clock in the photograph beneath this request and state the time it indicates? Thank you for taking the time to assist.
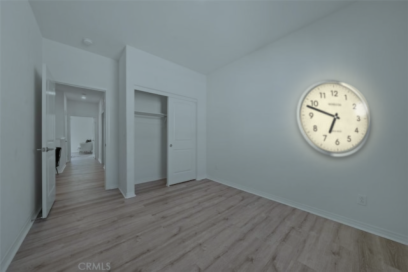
6:48
